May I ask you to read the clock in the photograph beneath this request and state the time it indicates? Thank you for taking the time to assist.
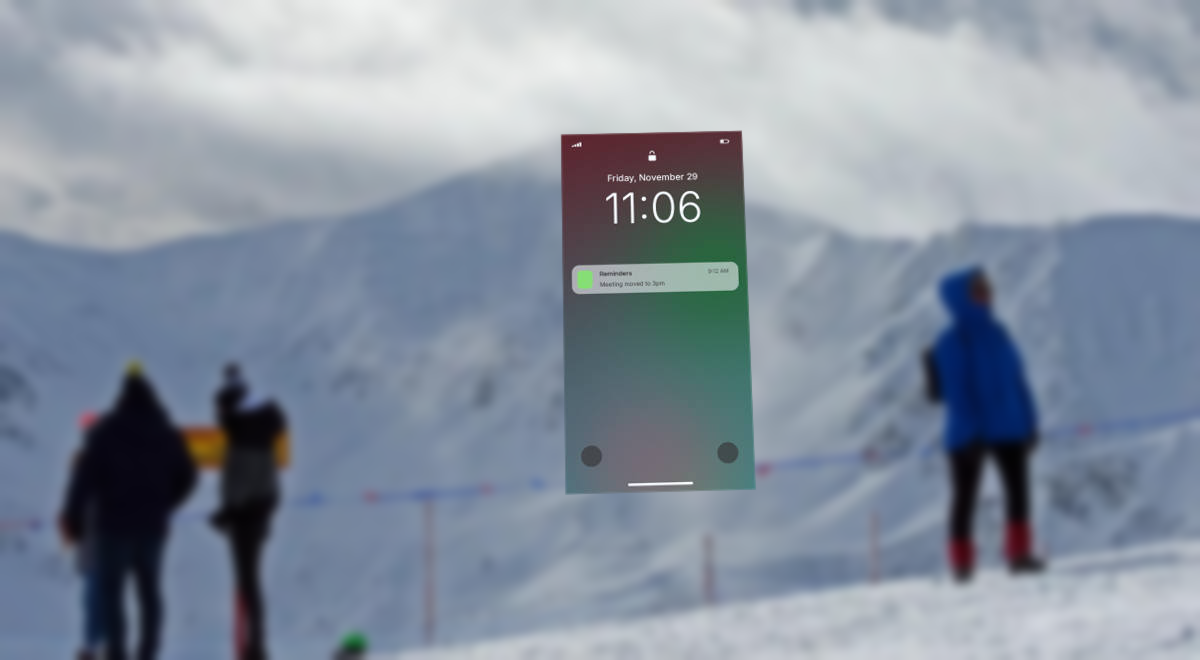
11:06
